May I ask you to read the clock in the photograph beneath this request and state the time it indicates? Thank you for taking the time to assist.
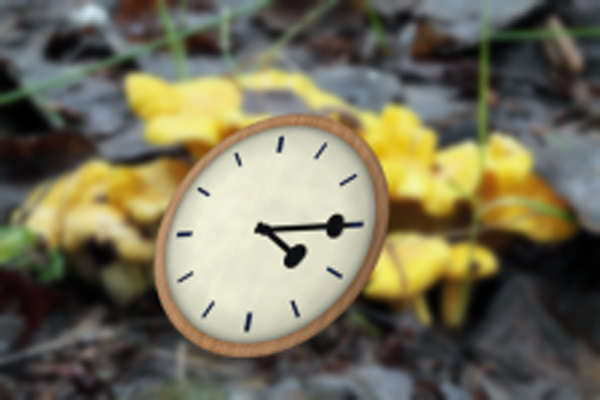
4:15
